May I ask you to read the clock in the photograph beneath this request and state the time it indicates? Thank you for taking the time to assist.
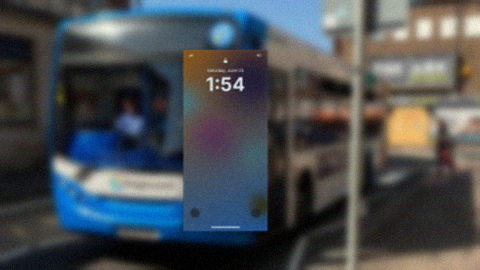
1:54
